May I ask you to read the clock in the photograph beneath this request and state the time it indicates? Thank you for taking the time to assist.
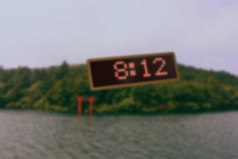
8:12
